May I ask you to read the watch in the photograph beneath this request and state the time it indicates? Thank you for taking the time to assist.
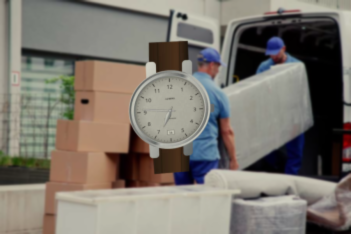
6:46
